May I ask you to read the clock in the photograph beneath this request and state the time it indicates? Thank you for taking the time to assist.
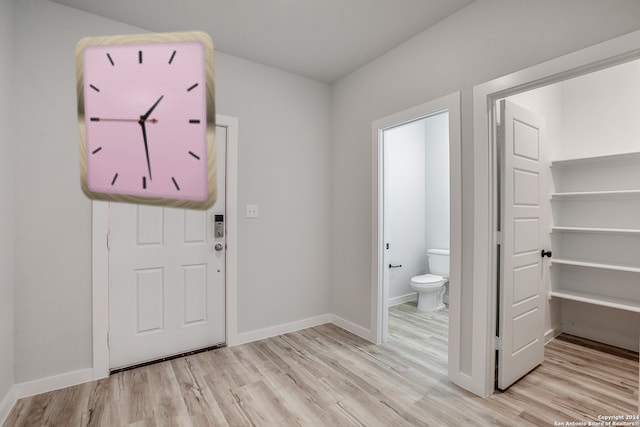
1:28:45
